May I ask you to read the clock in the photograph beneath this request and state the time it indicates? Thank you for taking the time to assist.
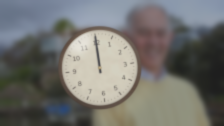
12:00
